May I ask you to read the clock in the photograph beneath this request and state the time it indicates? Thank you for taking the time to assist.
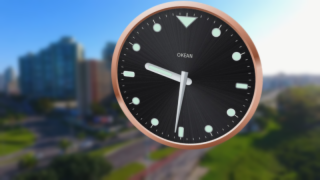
9:31
